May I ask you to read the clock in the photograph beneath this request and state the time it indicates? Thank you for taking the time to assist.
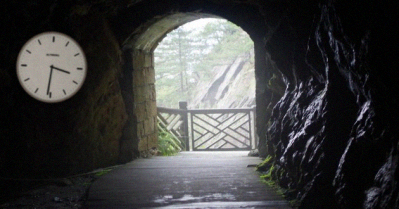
3:31
